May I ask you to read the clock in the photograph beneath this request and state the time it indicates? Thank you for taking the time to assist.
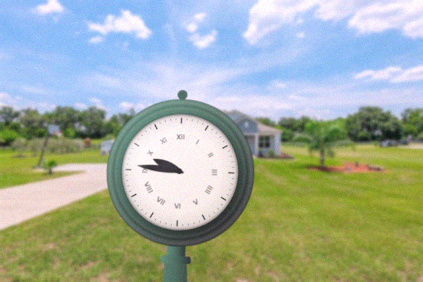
9:46
